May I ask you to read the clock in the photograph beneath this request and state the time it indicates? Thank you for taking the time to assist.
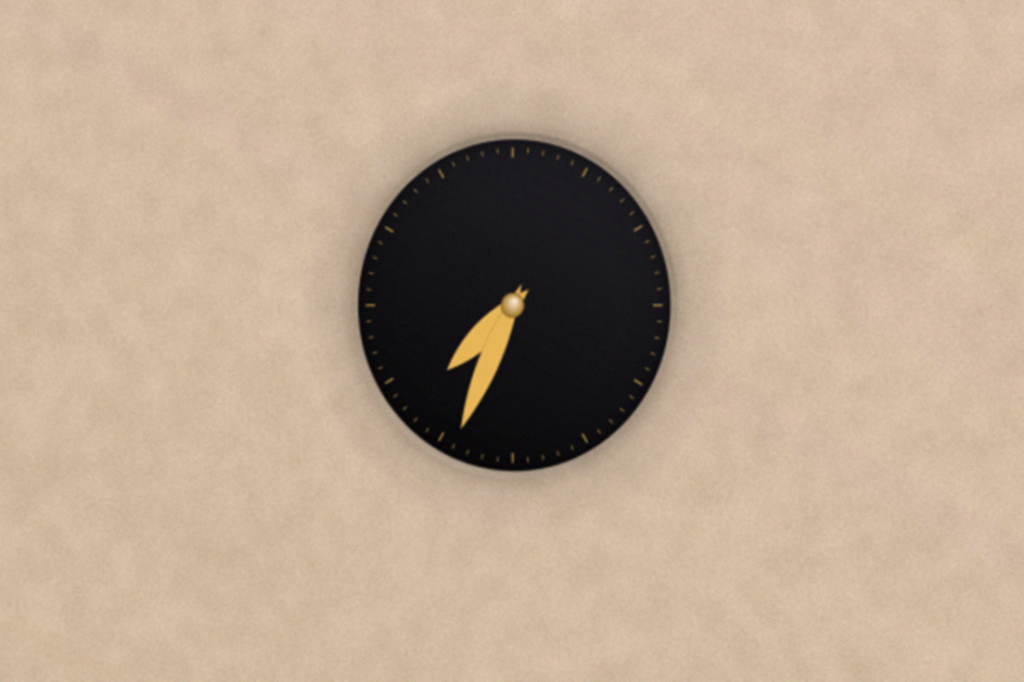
7:34
